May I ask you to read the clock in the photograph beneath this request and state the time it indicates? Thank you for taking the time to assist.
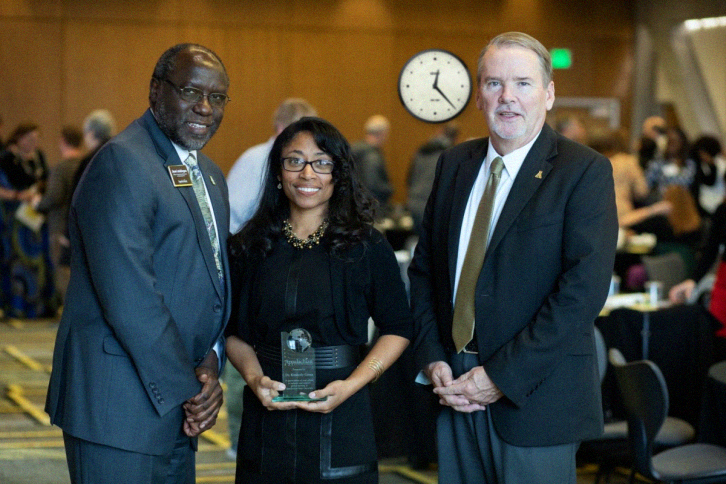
12:23
